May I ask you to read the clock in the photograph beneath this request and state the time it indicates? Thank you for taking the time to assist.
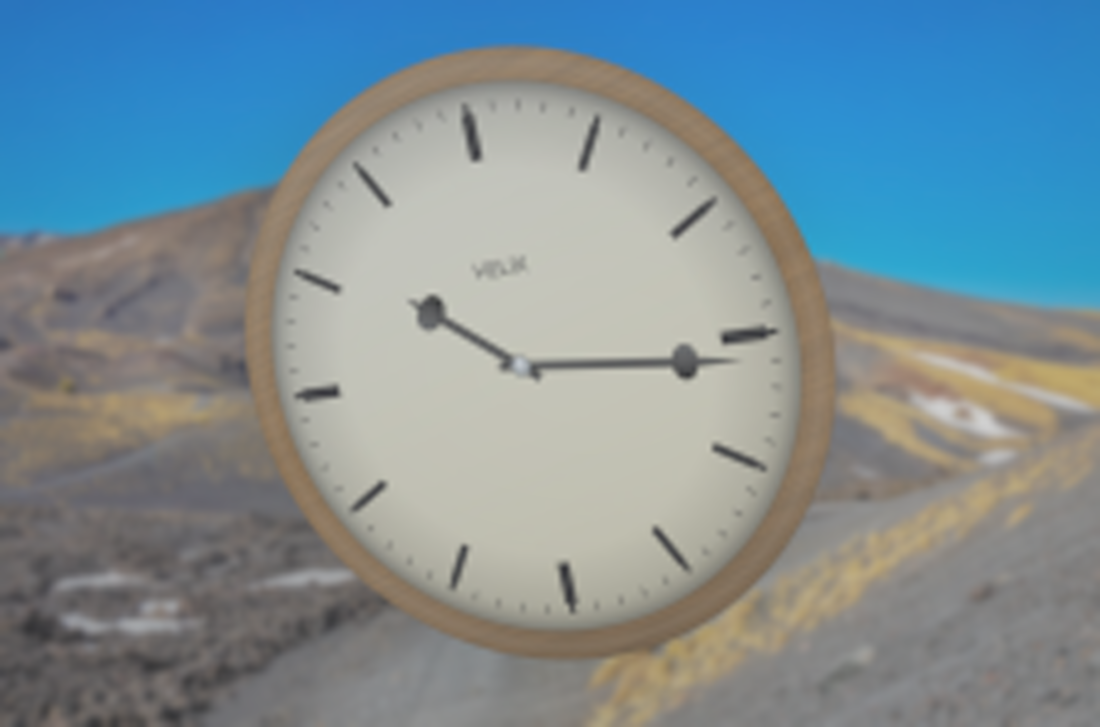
10:16
